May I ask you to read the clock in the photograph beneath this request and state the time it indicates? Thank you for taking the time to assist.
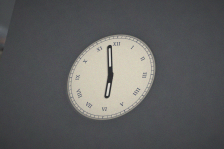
5:58
